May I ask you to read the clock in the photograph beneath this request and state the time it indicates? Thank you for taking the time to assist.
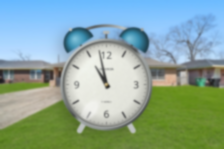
10:58
